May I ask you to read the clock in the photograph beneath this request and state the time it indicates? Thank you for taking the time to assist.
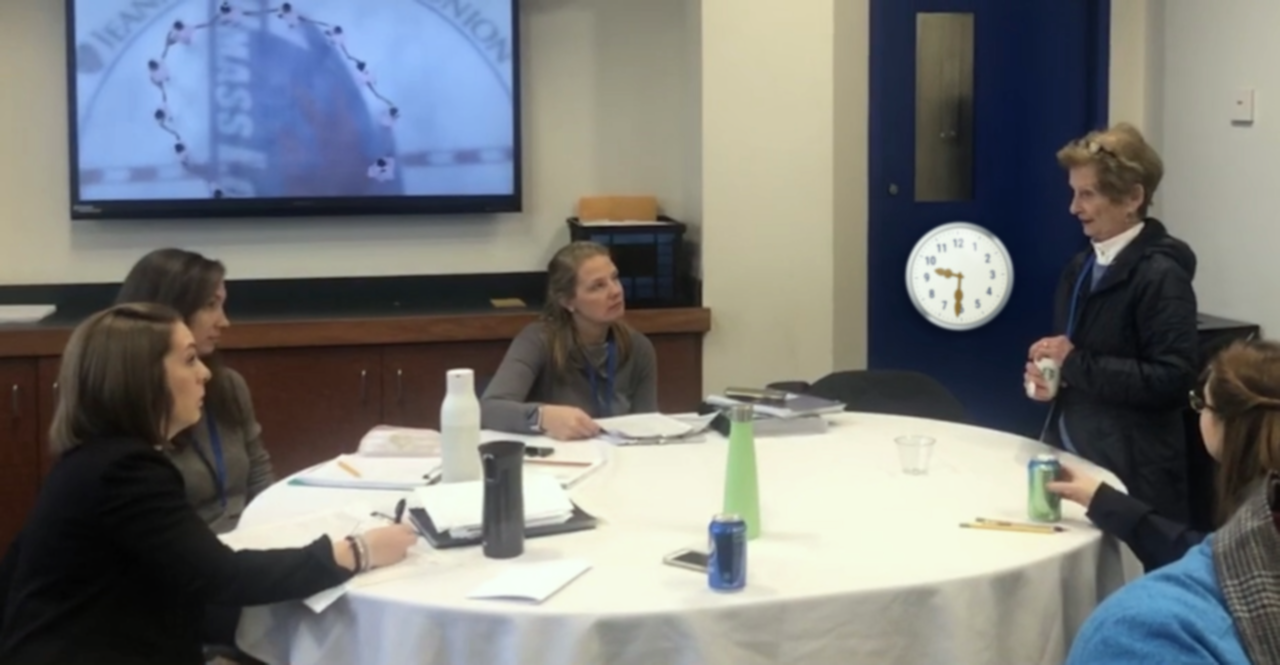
9:31
